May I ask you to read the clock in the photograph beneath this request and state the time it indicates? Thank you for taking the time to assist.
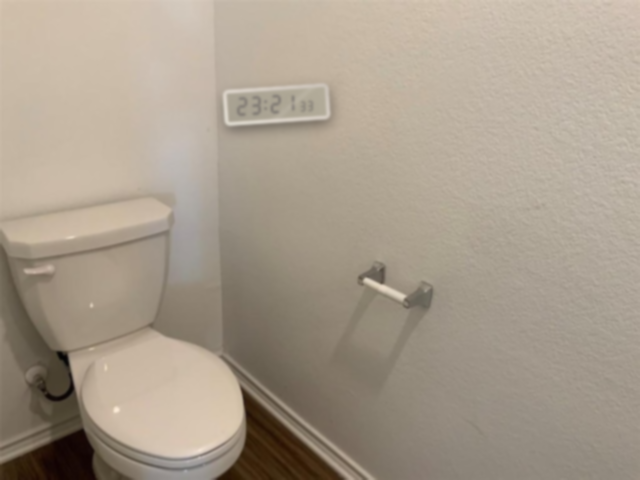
23:21
